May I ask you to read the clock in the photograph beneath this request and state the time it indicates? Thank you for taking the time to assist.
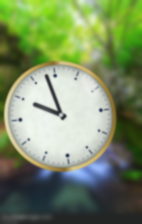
9:58
